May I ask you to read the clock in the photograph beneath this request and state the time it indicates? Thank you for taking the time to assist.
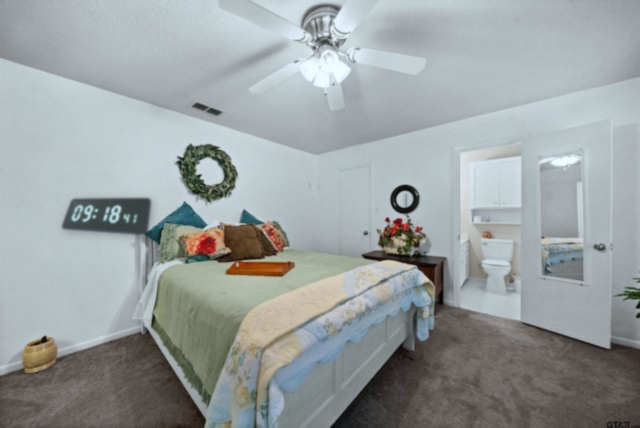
9:18
